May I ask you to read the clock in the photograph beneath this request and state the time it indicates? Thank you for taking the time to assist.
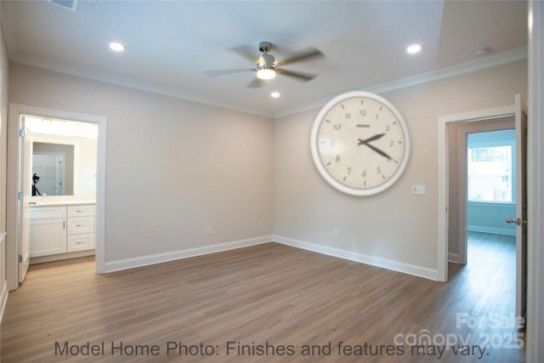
2:20
